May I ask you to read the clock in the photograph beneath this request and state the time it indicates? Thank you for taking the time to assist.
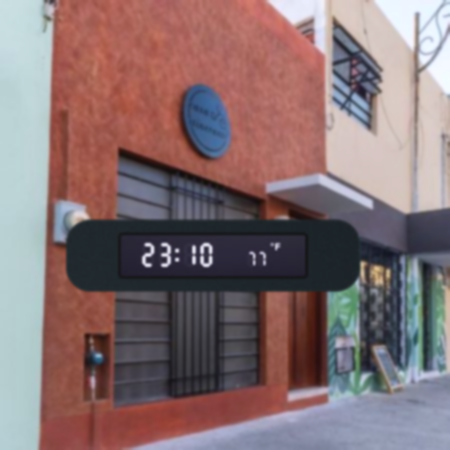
23:10
